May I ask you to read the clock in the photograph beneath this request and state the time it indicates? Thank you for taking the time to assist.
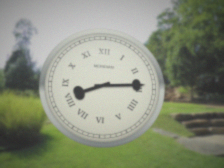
8:14
